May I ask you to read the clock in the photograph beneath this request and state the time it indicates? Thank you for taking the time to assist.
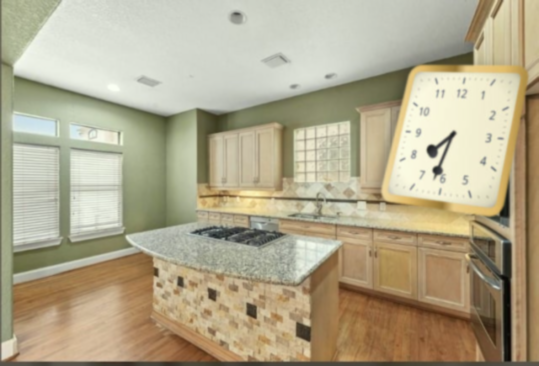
7:32
